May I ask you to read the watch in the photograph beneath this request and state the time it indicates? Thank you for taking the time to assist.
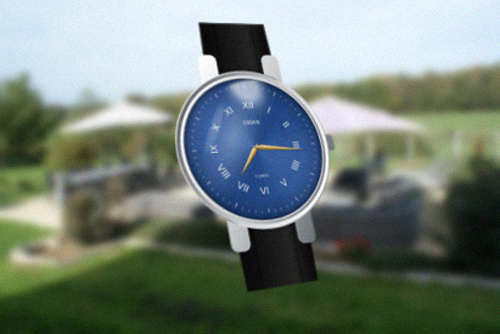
7:16
